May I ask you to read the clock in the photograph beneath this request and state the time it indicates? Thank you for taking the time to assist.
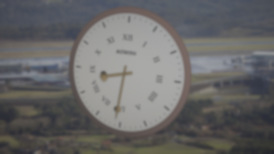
8:31
